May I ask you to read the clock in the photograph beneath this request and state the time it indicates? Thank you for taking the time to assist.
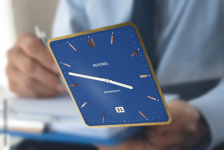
3:48
